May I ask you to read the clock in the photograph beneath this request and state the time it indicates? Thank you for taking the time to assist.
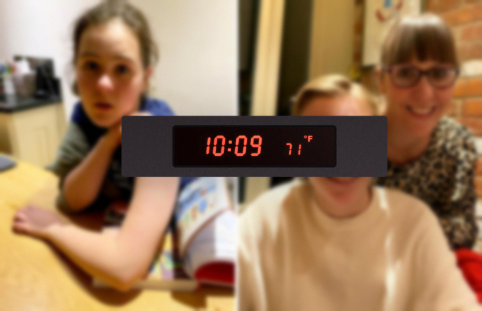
10:09
